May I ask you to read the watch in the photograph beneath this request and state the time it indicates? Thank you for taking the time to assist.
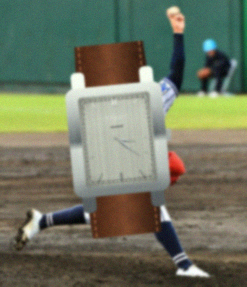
3:22
